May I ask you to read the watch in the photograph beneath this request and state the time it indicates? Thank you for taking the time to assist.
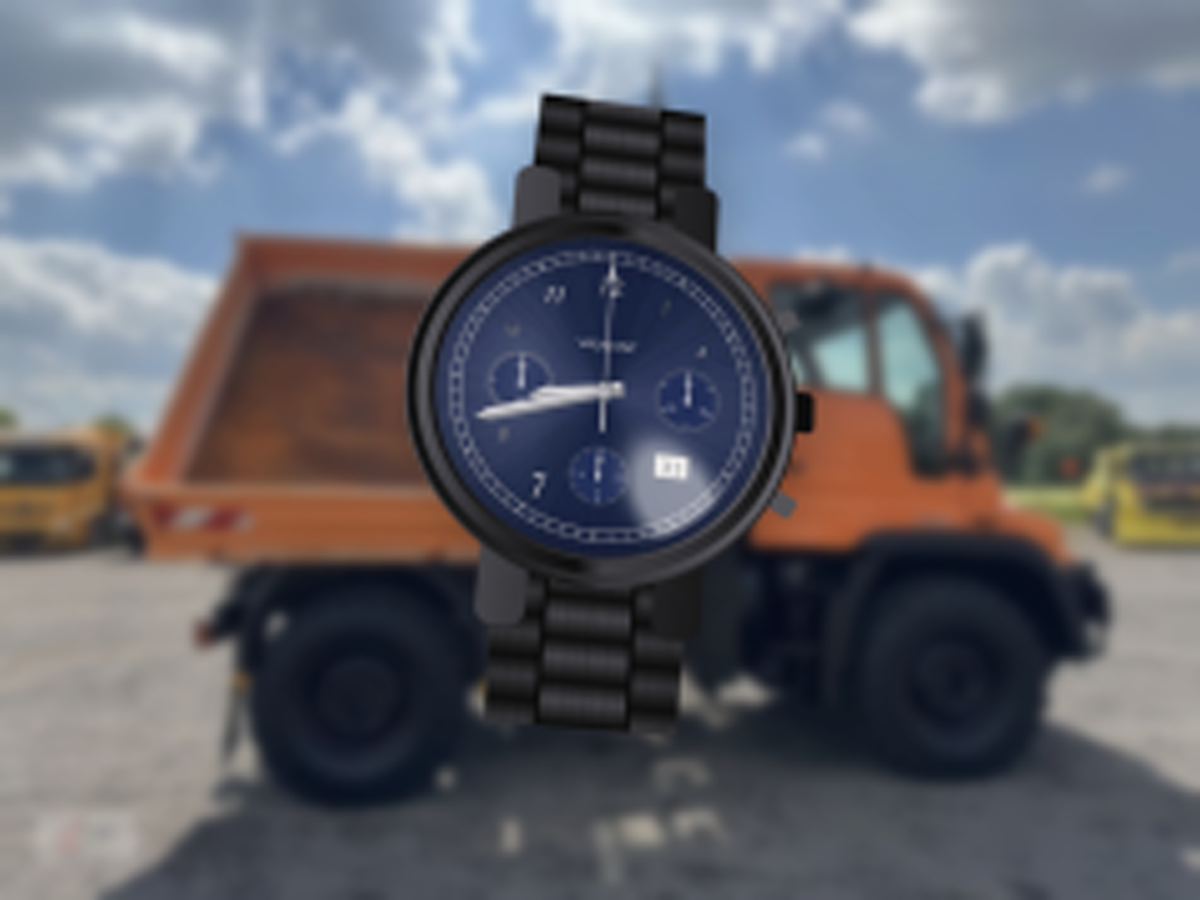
8:42
